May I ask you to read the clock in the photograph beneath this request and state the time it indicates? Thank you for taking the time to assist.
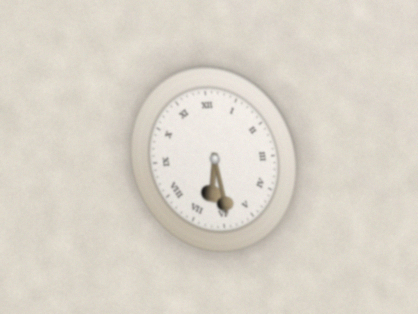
6:29
